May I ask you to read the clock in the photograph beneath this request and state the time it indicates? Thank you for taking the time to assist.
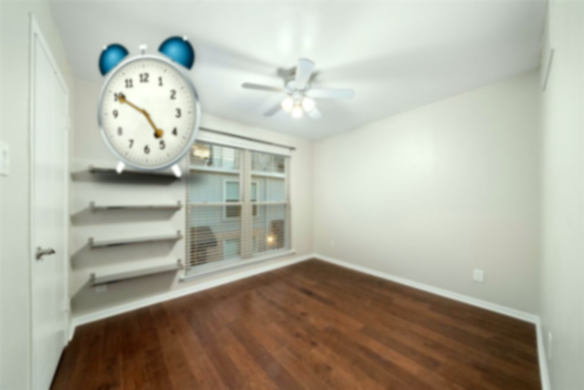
4:50
